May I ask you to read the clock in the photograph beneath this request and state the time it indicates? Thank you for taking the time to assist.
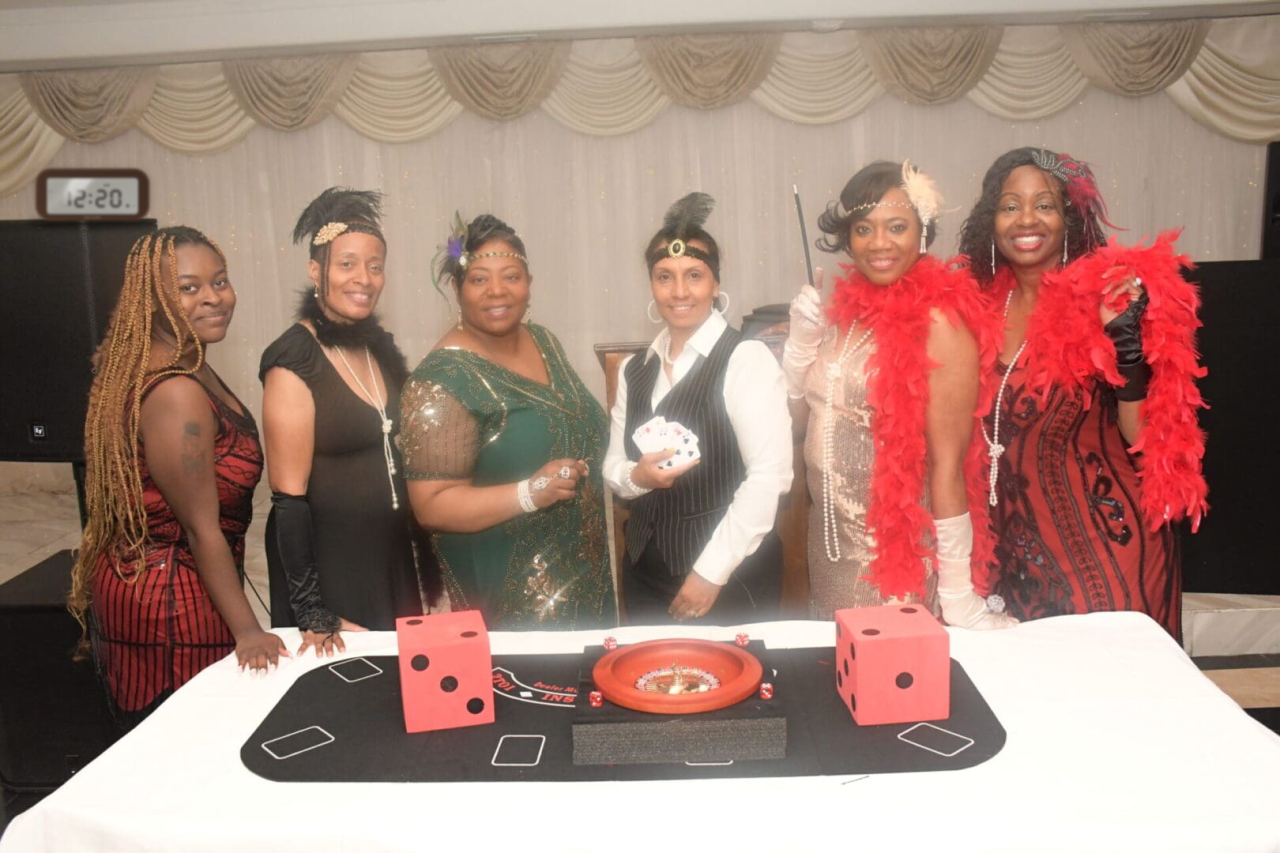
12:20
